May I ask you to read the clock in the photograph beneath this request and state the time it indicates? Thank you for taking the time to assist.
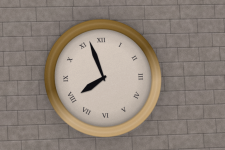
7:57
